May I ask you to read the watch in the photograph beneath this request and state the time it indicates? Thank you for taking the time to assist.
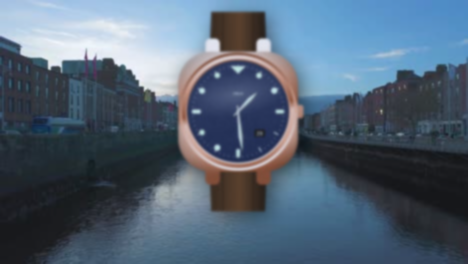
1:29
